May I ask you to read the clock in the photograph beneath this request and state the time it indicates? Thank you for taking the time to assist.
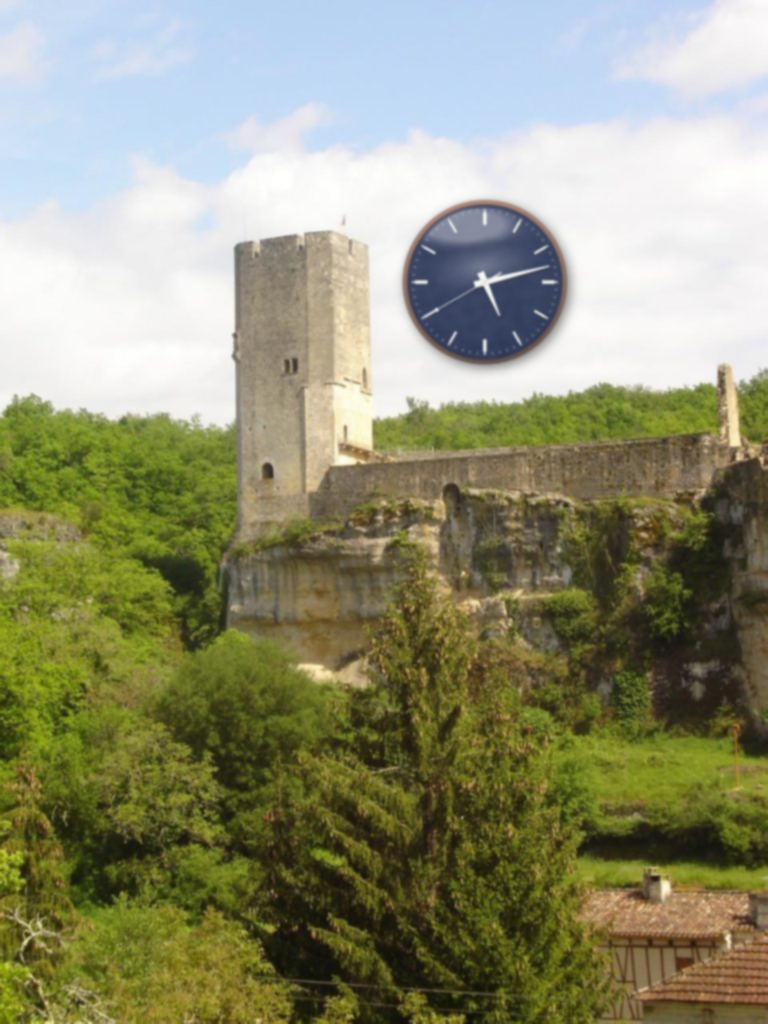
5:12:40
